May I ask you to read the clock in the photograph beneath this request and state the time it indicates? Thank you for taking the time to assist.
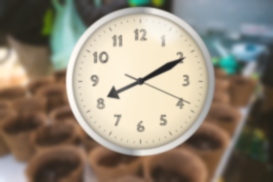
8:10:19
